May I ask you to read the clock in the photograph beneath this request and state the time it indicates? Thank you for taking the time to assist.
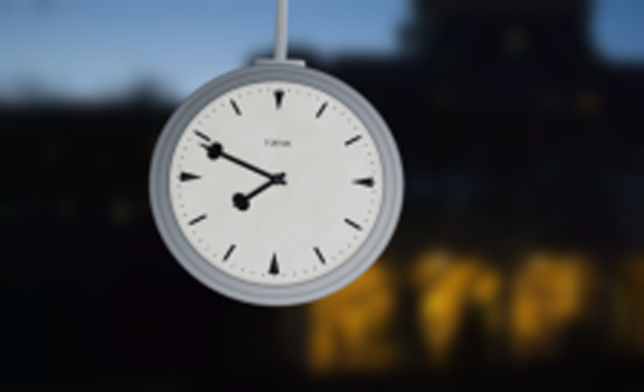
7:49
